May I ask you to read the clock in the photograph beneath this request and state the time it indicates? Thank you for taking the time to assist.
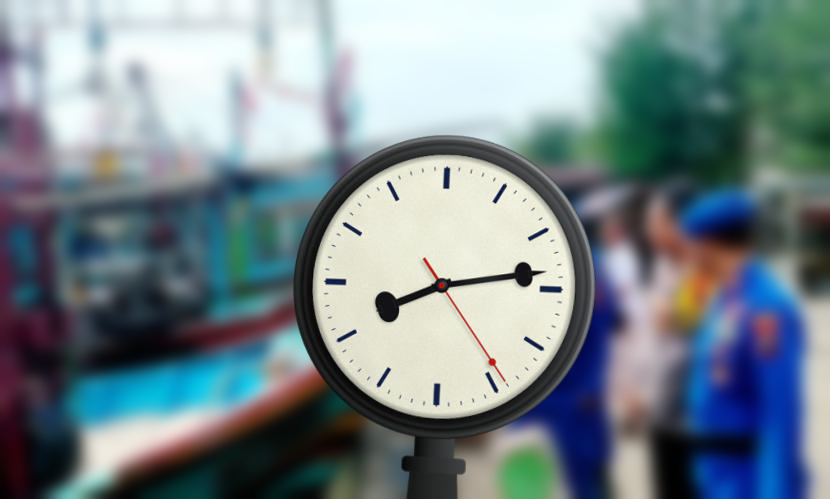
8:13:24
